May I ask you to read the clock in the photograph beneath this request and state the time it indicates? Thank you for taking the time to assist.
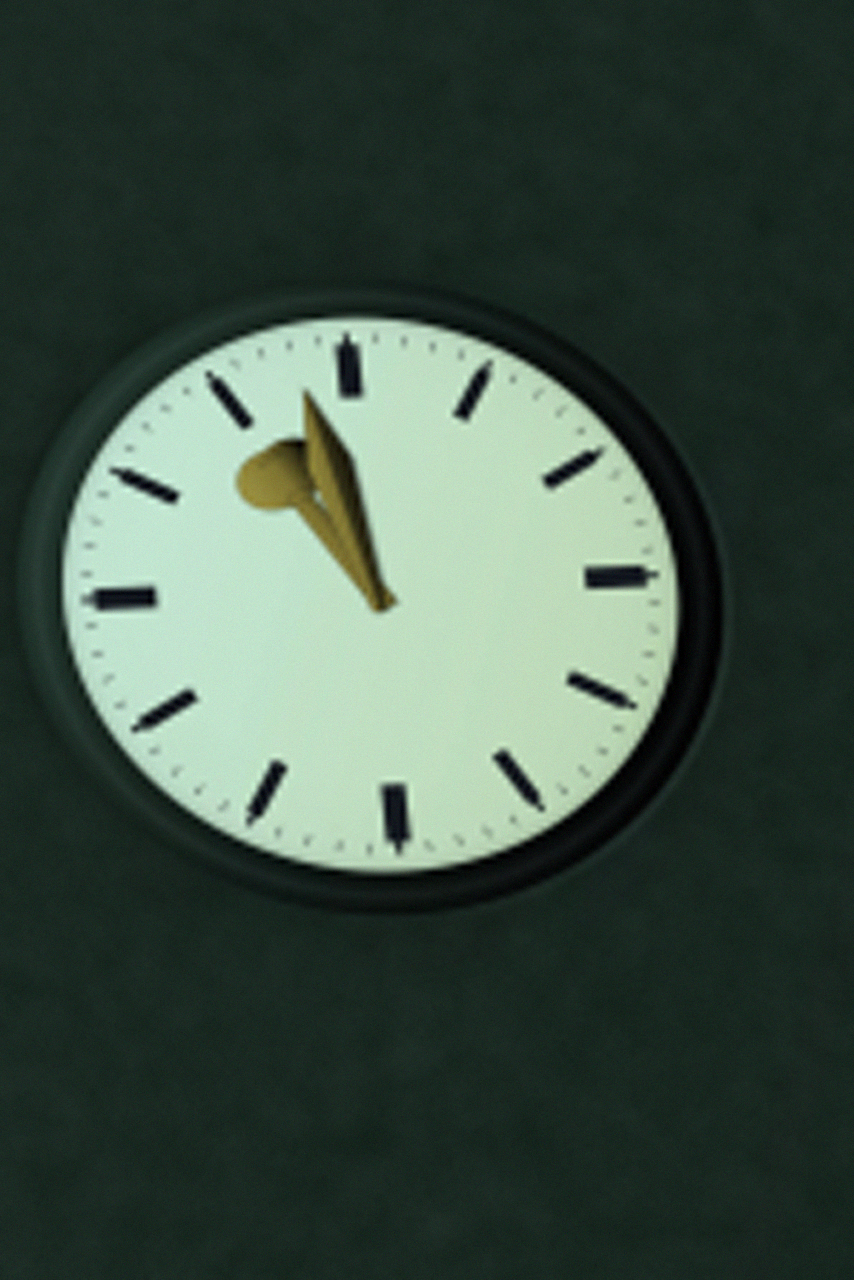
10:58
